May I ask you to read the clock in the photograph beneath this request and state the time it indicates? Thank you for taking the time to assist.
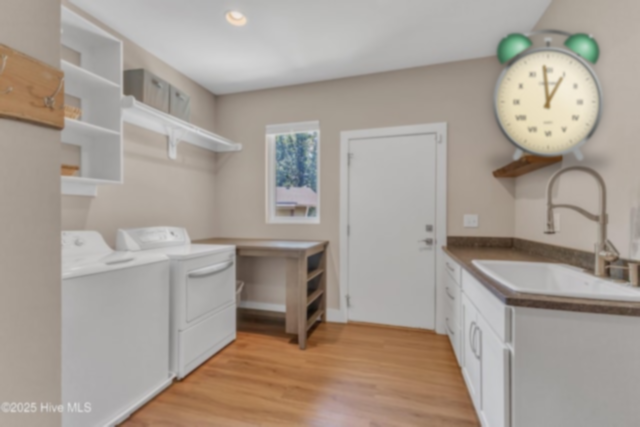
12:59
